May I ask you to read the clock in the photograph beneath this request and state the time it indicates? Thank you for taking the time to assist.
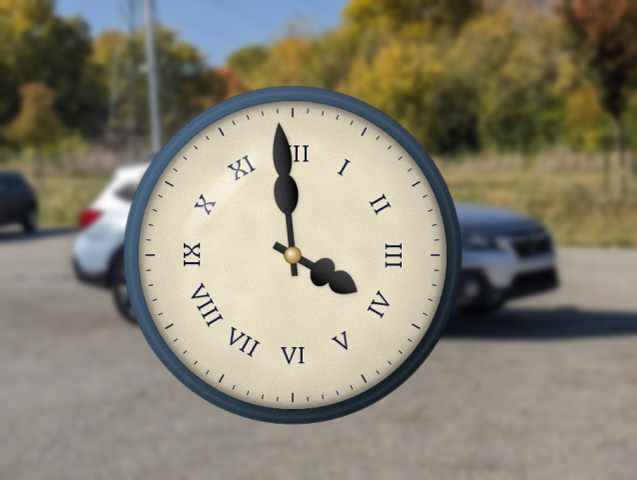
3:59
